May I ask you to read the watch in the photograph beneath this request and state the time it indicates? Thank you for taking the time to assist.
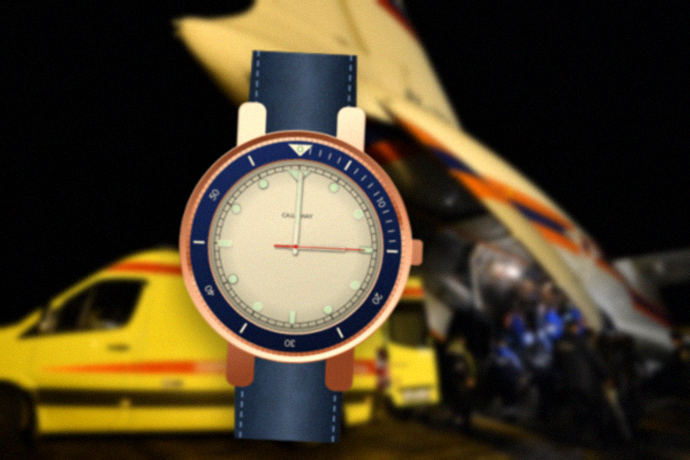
3:00:15
